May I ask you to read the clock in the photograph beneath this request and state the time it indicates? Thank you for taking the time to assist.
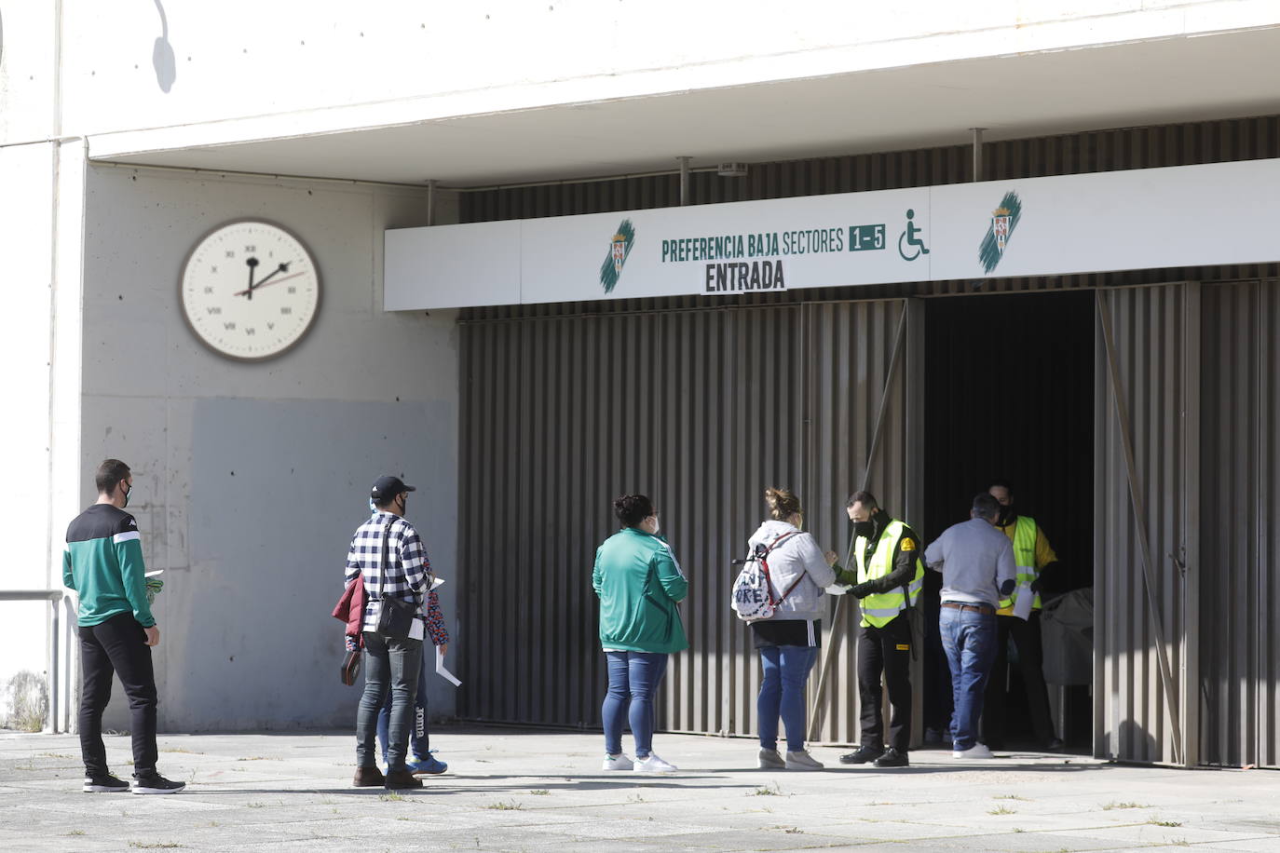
12:09:12
